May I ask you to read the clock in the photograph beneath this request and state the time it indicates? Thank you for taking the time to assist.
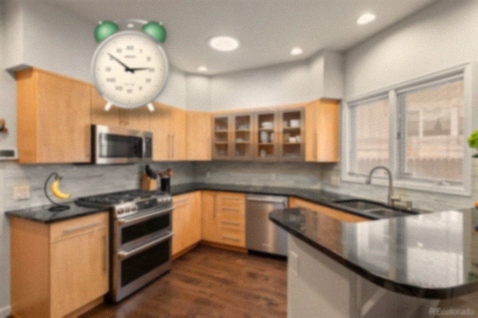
2:51
